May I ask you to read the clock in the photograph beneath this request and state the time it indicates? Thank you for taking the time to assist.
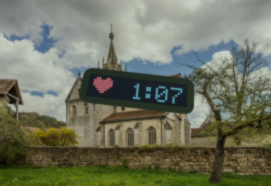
1:07
